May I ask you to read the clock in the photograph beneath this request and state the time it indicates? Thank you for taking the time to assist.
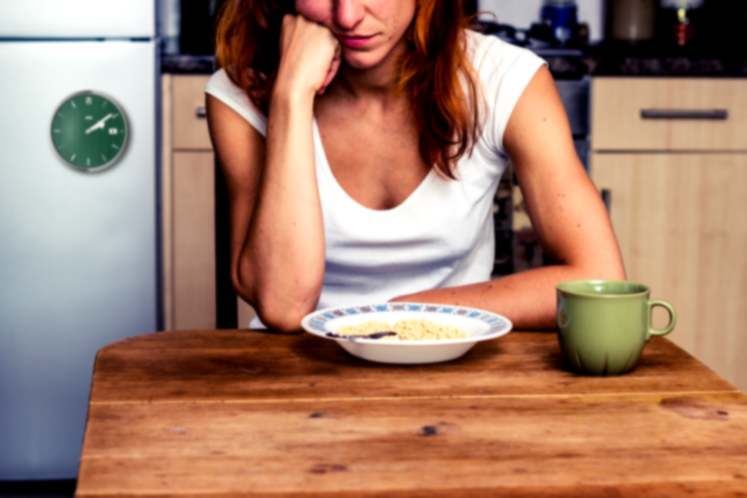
2:09
